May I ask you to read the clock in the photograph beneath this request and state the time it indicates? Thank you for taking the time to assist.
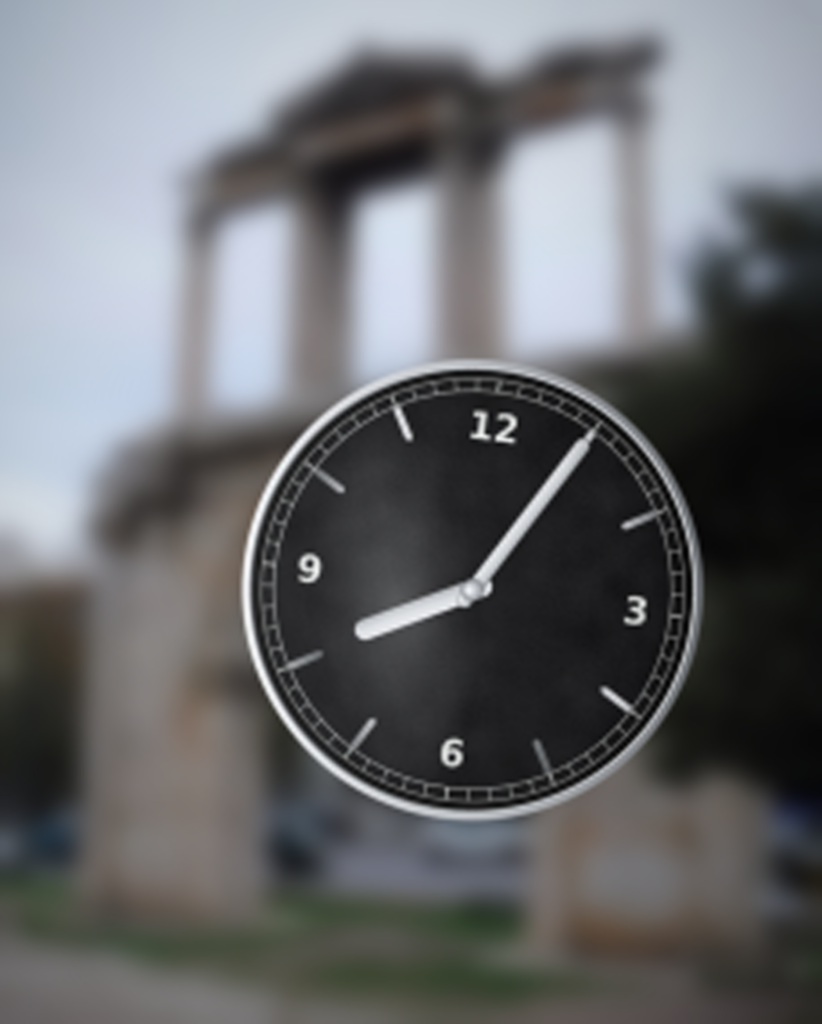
8:05
